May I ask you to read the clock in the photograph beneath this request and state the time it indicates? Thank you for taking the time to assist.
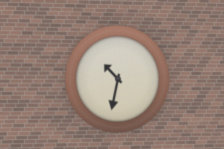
10:32
